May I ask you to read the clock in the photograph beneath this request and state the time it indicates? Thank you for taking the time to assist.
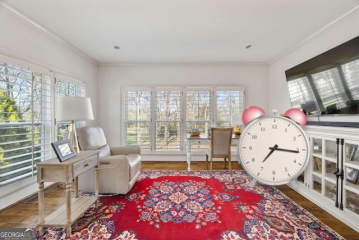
7:16
